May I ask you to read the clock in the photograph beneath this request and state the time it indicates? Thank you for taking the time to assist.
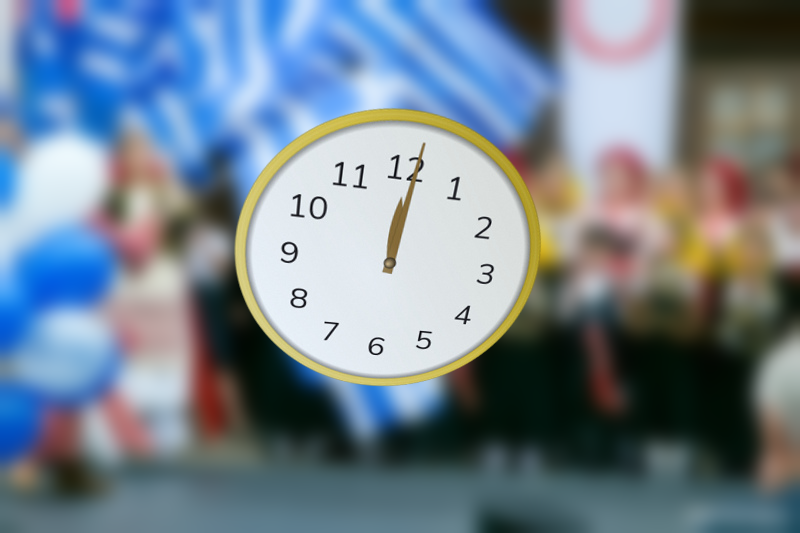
12:01
